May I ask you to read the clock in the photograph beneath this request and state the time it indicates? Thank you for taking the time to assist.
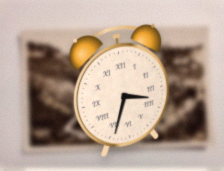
3:34
